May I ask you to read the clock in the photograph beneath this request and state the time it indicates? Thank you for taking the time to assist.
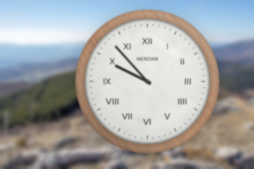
9:53
